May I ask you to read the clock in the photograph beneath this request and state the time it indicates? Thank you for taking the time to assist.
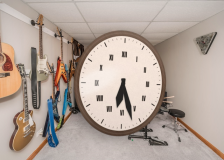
6:27
